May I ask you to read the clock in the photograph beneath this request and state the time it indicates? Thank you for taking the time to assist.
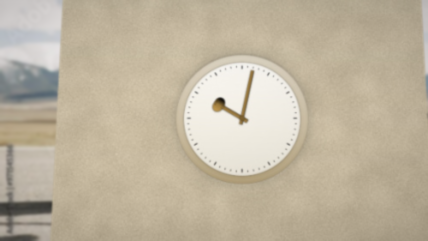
10:02
